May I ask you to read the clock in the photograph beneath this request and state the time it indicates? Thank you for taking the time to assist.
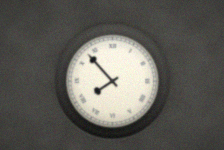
7:53
